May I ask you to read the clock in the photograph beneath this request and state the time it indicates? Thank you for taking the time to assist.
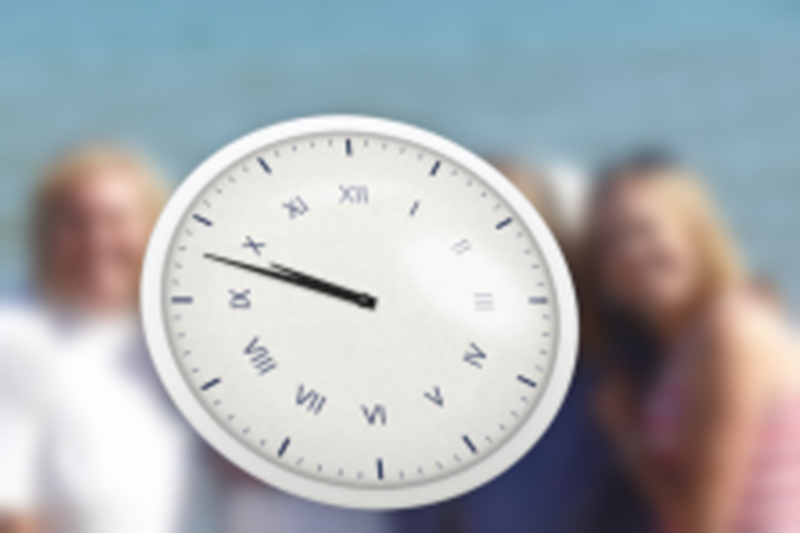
9:48
